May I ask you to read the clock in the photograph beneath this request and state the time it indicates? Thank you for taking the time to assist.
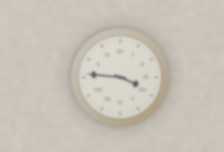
3:46
